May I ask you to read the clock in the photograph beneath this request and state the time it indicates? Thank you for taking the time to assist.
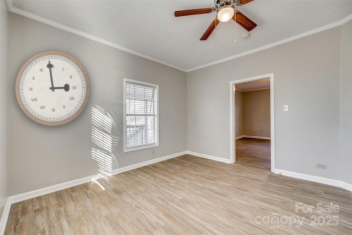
2:59
